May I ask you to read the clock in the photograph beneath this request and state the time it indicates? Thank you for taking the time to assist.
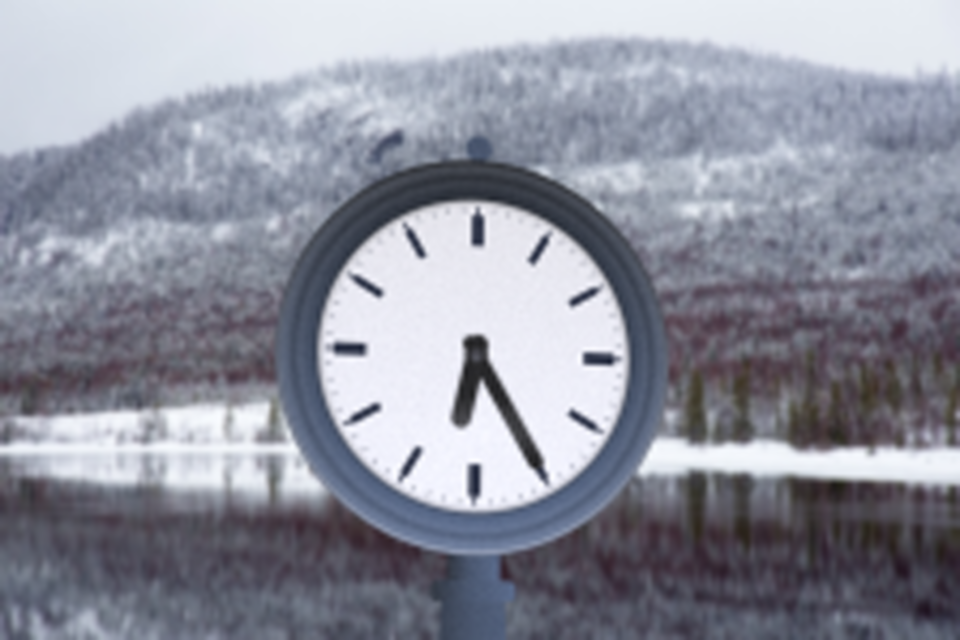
6:25
